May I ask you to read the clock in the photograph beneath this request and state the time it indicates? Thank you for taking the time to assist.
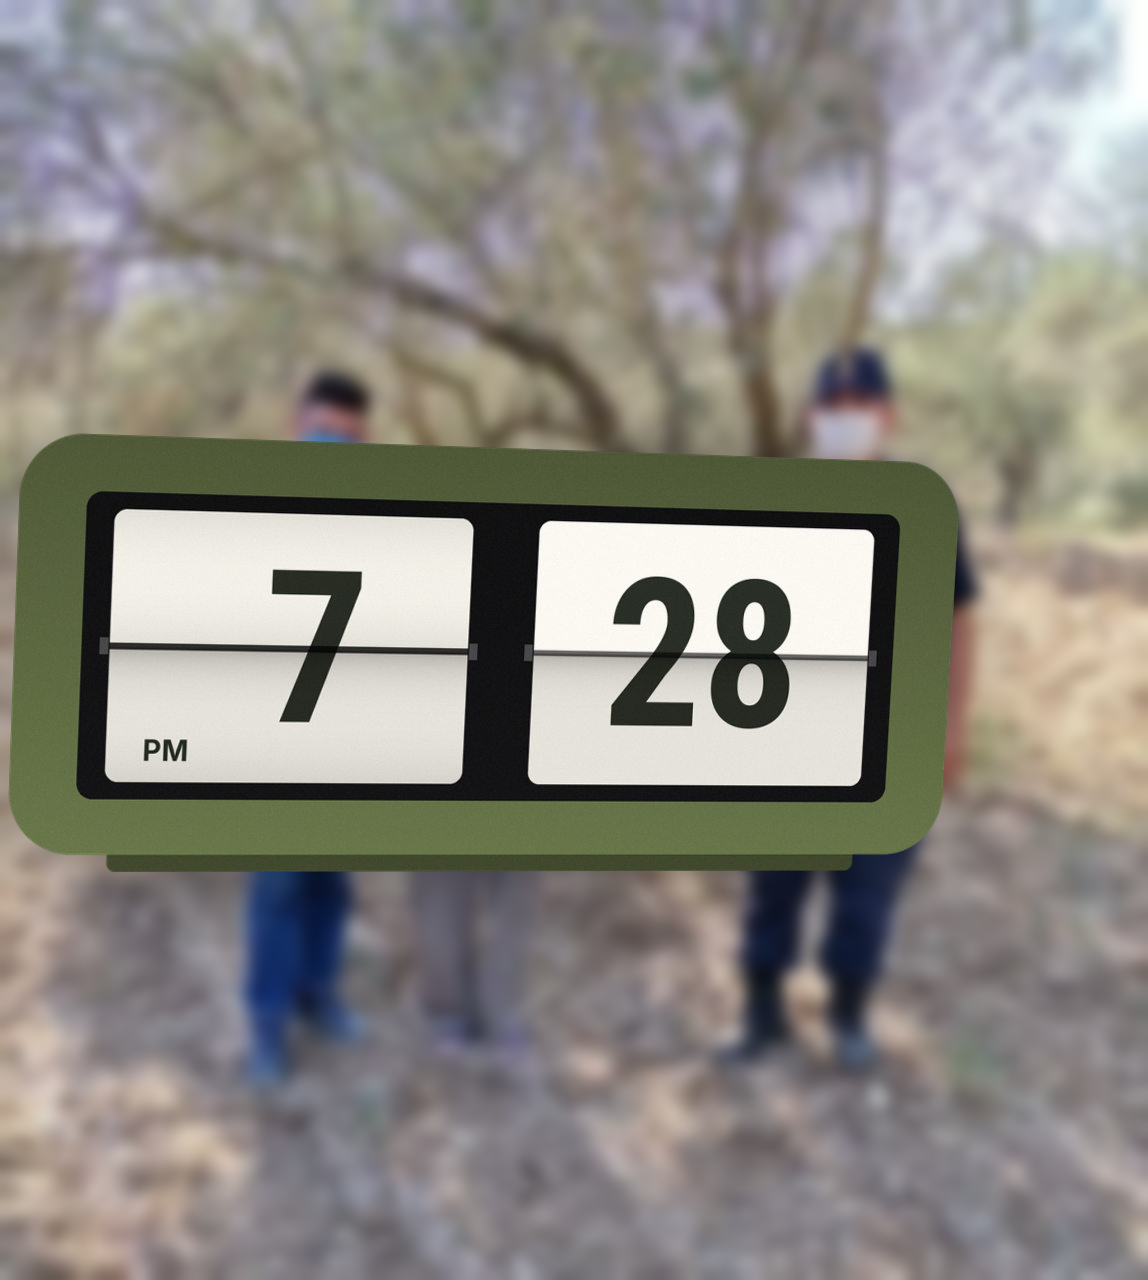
7:28
